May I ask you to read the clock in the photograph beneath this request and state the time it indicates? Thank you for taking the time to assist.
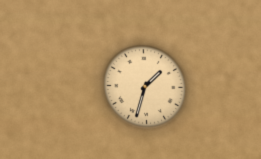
1:33
